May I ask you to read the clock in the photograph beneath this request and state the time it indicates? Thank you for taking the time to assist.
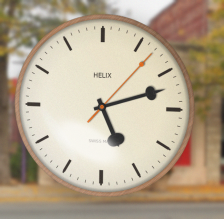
5:12:07
